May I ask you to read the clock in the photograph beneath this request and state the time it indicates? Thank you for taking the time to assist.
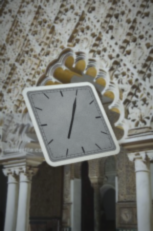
7:05
